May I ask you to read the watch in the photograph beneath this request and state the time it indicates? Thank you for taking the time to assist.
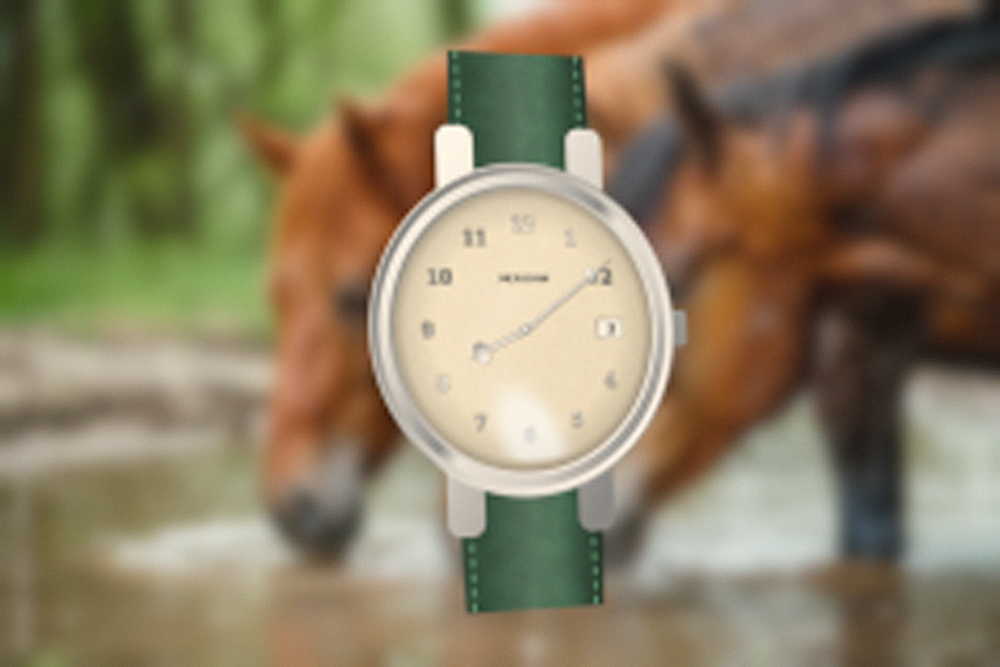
8:09
